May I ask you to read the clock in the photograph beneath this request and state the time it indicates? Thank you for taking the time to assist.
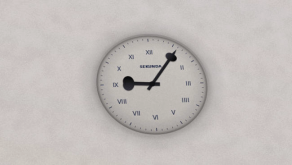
9:06
